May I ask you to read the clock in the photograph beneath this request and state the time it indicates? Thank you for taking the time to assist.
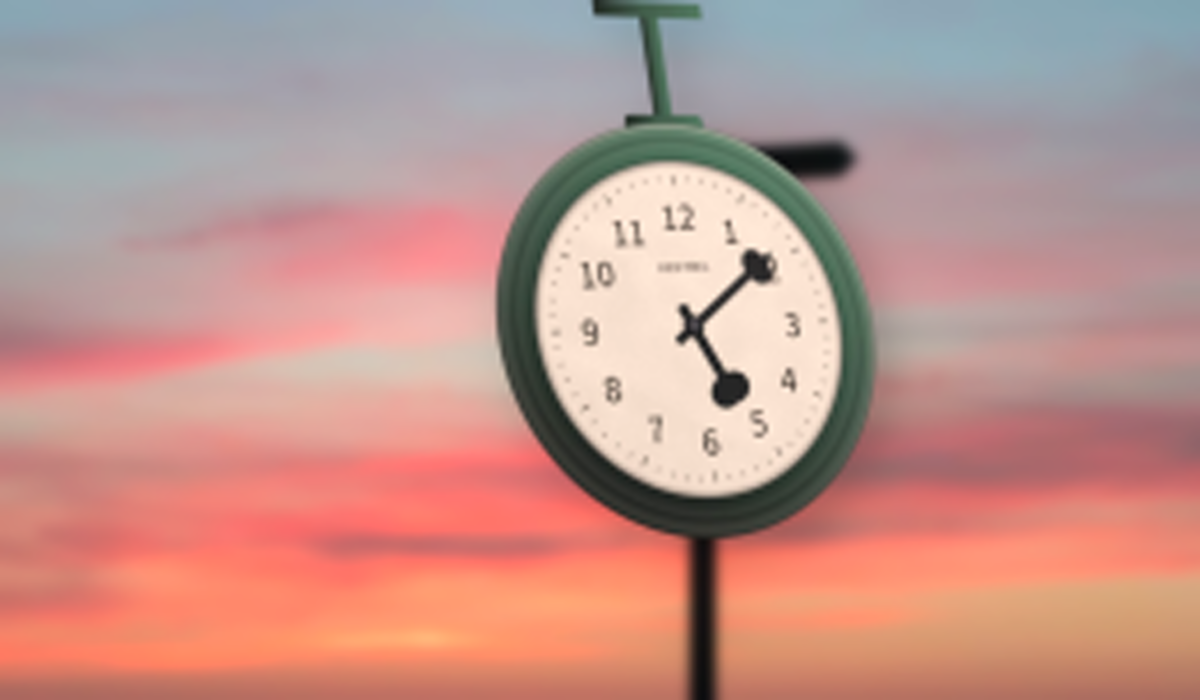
5:09
